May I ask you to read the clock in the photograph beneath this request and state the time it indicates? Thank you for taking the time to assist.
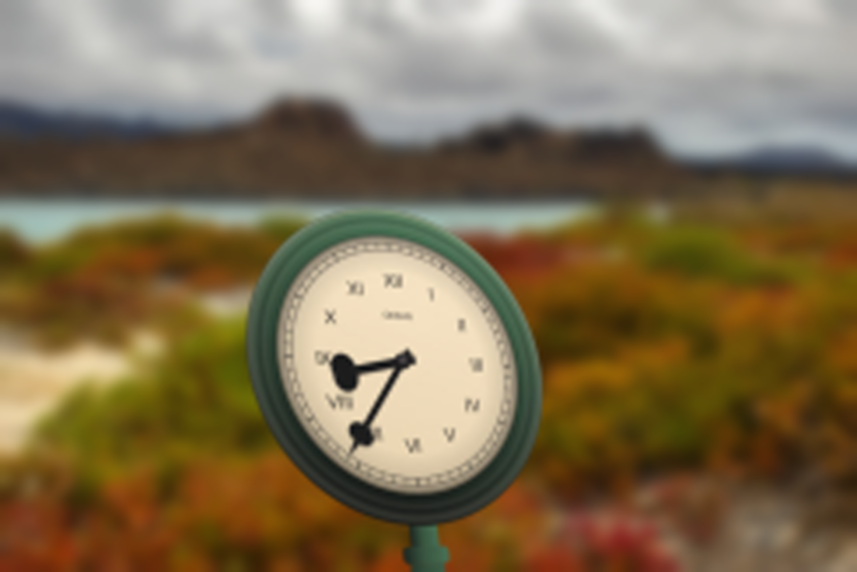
8:36
